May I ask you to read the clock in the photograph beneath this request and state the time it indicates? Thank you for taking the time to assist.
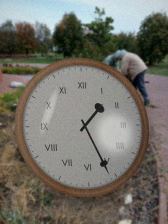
1:26
